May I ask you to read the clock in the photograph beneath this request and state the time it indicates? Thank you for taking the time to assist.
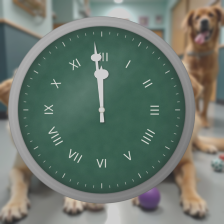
11:59
